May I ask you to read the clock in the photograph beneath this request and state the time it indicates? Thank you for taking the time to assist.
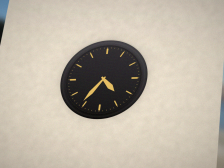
4:36
